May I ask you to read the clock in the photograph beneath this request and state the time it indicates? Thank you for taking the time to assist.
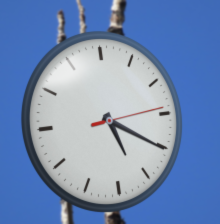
5:20:14
